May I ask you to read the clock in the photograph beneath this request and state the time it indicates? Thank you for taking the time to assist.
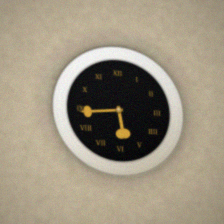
5:44
